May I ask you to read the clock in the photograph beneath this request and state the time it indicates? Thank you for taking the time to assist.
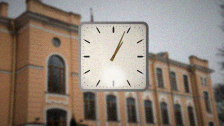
1:04
